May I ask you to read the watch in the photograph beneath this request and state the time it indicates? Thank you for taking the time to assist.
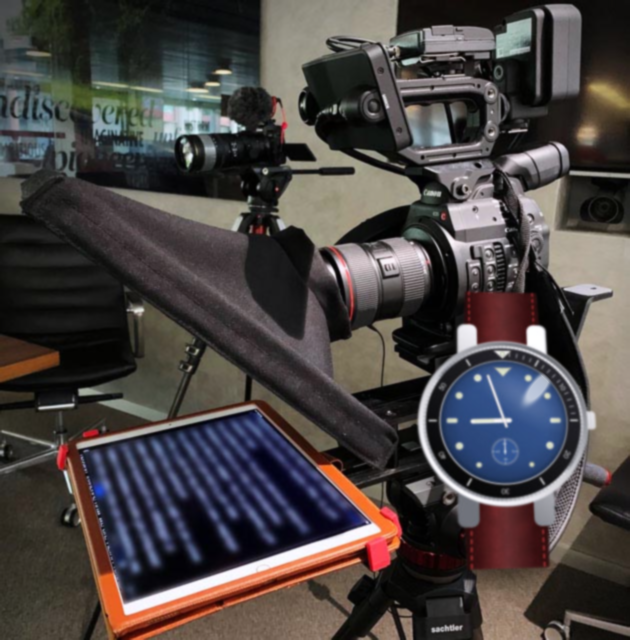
8:57
